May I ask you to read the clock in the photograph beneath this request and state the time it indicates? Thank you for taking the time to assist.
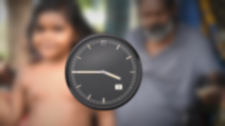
3:45
